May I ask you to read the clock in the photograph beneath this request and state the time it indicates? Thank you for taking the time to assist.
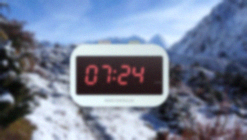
7:24
